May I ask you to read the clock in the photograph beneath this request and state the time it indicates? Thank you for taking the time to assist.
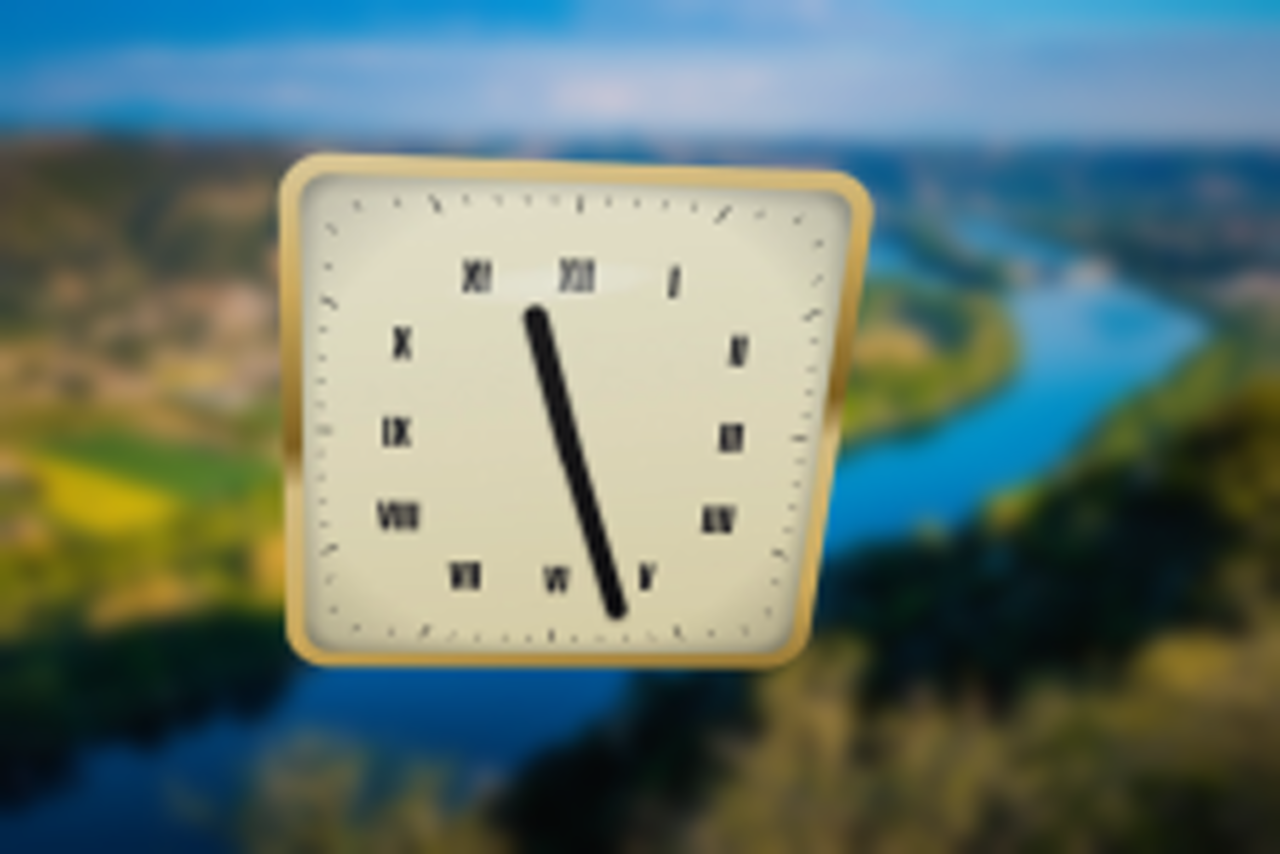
11:27
